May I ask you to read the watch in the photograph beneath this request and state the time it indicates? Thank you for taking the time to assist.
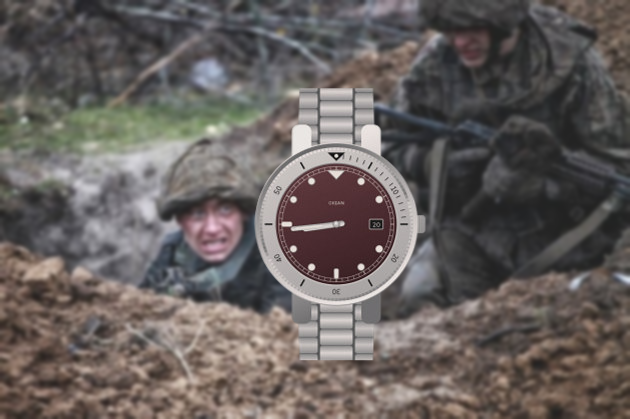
8:44
